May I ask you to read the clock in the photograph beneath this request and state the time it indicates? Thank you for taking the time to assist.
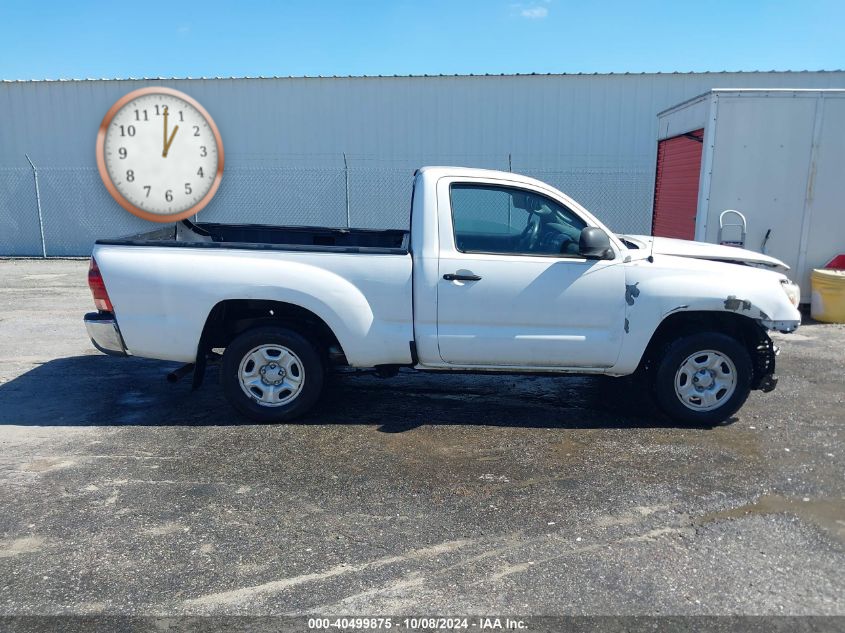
1:01
